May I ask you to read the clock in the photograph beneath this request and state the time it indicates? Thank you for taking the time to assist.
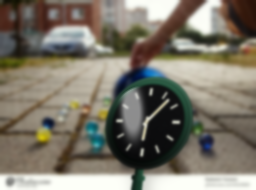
6:07
